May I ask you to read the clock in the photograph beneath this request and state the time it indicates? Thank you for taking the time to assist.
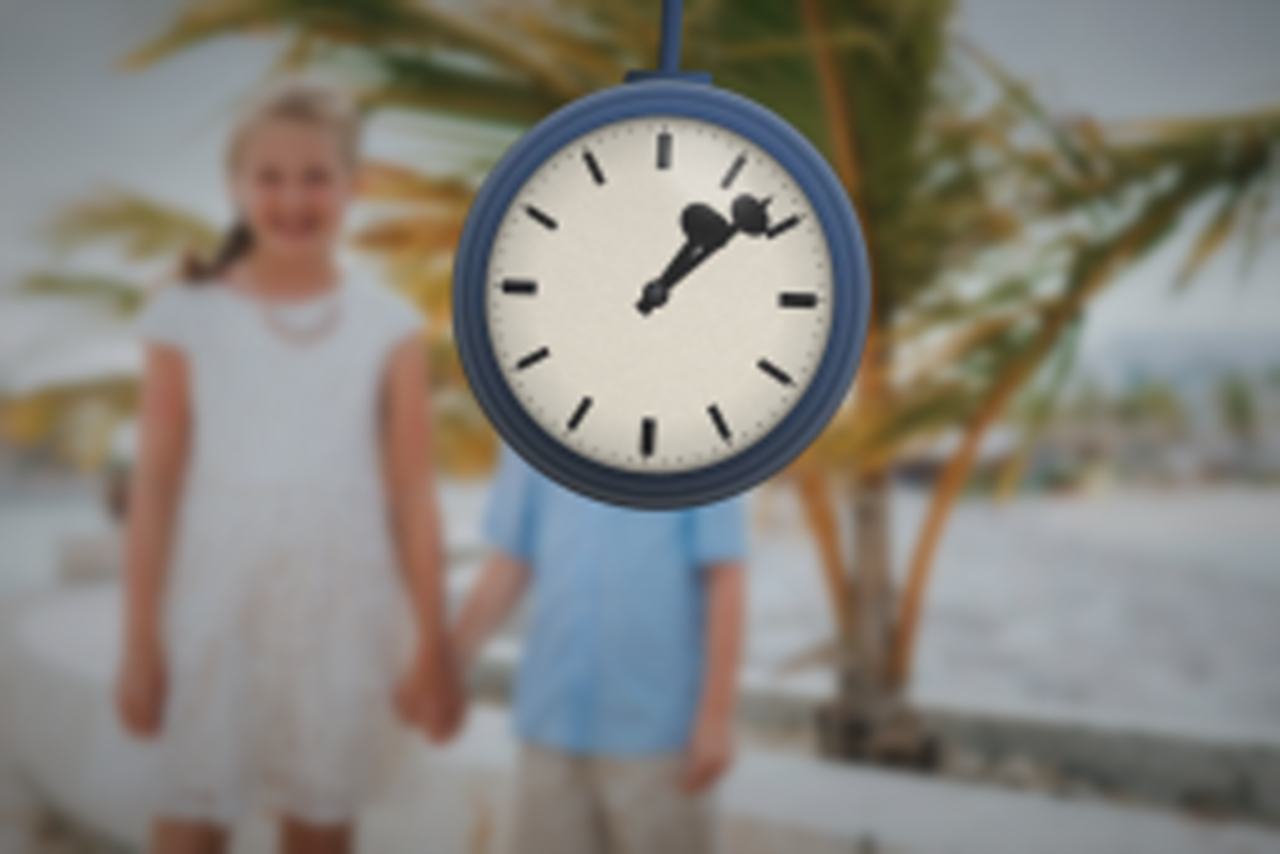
1:08
